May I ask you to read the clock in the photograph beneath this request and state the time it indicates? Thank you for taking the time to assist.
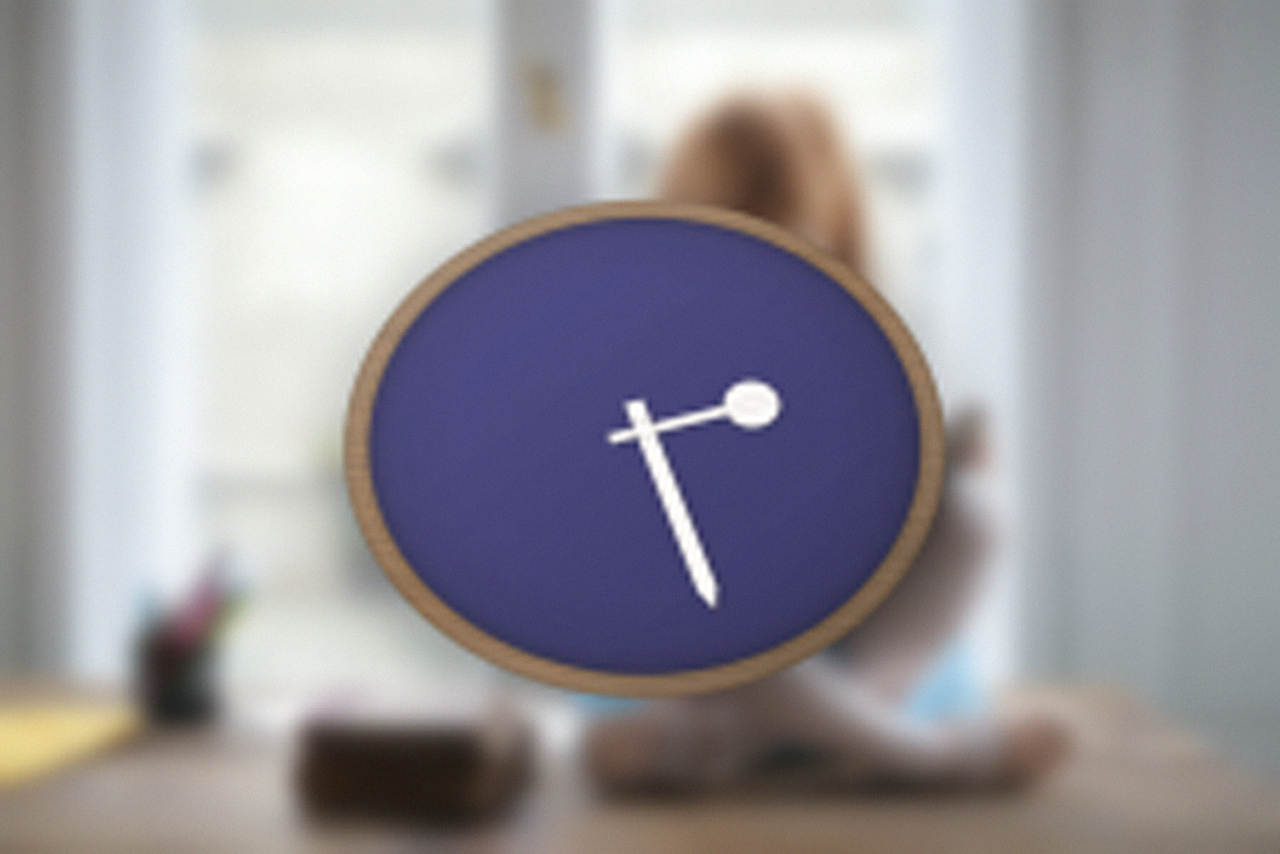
2:27
